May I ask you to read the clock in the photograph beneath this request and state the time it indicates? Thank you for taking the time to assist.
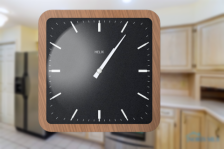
1:06
